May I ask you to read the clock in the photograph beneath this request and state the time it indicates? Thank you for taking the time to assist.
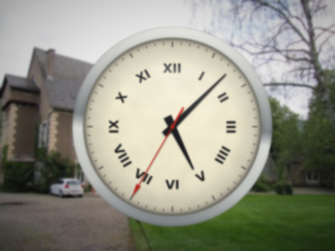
5:07:35
